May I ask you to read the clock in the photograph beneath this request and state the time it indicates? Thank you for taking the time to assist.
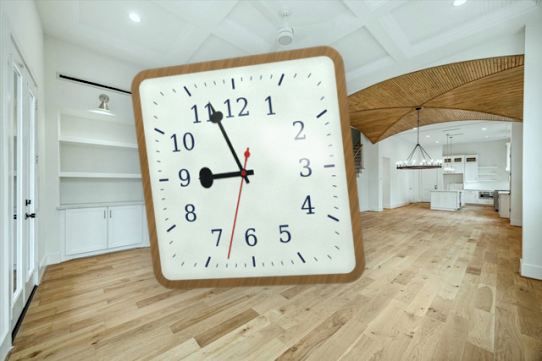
8:56:33
